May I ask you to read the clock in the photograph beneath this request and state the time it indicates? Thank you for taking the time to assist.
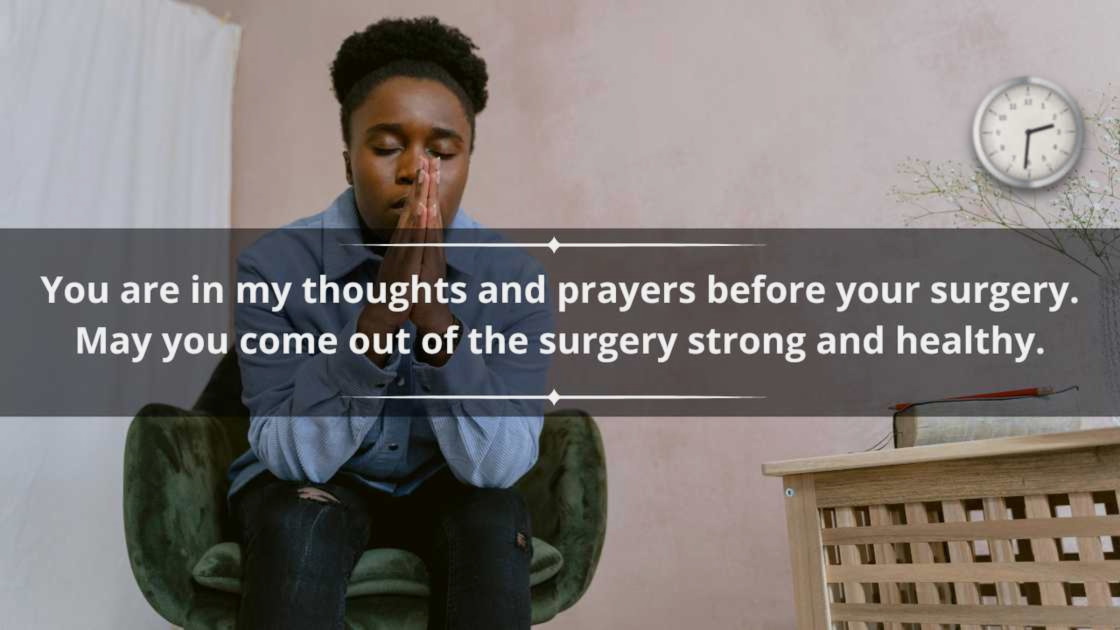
2:31
